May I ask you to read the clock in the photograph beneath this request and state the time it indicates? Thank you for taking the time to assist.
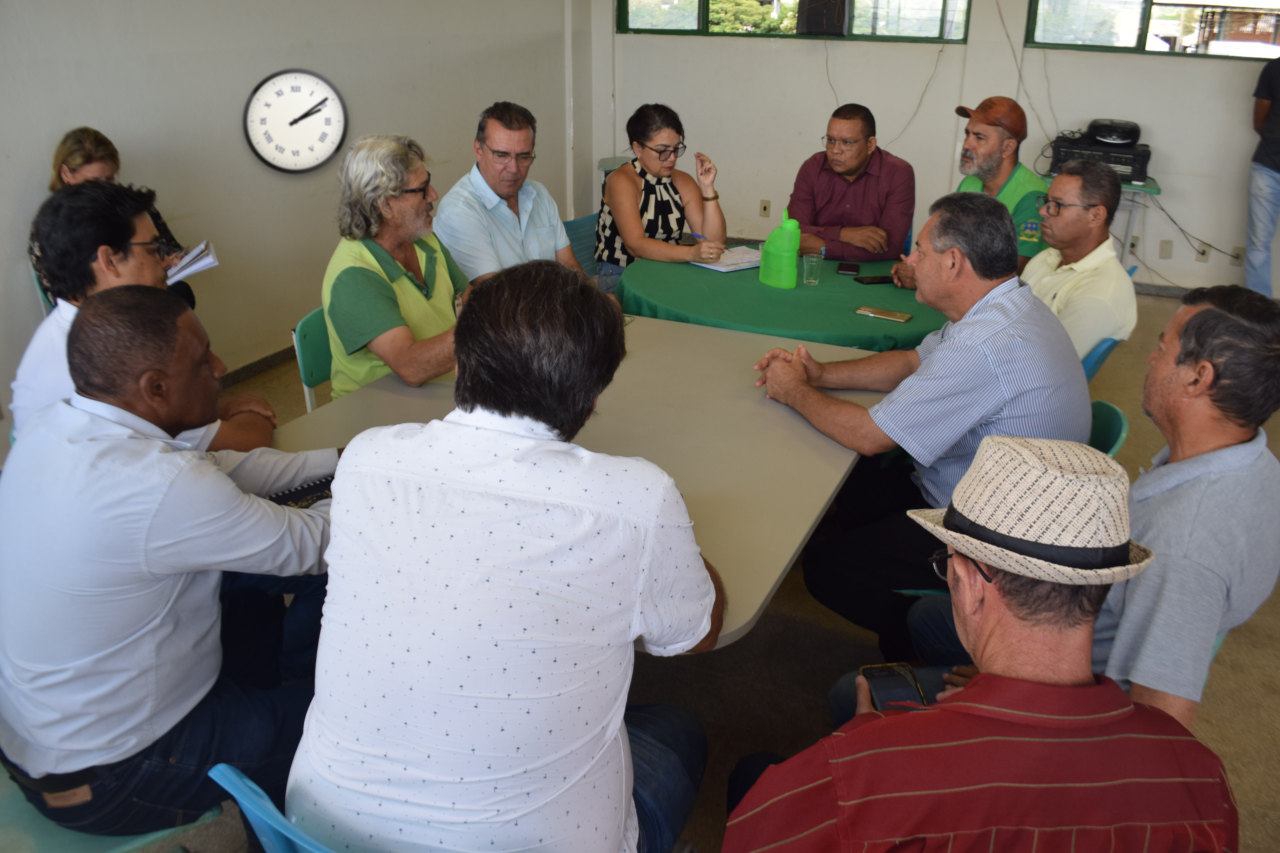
2:09
